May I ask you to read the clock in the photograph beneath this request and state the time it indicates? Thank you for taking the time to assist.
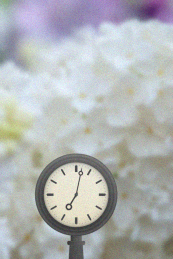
7:02
